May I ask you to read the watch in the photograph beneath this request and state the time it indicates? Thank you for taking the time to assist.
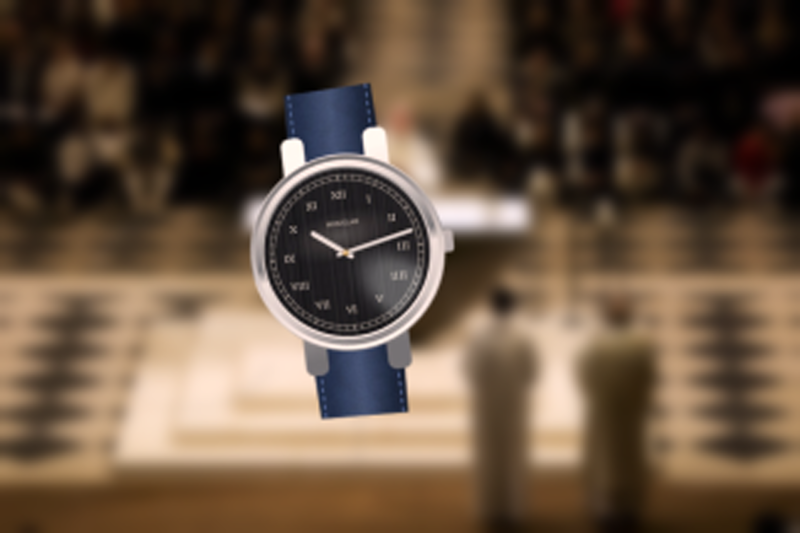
10:13
